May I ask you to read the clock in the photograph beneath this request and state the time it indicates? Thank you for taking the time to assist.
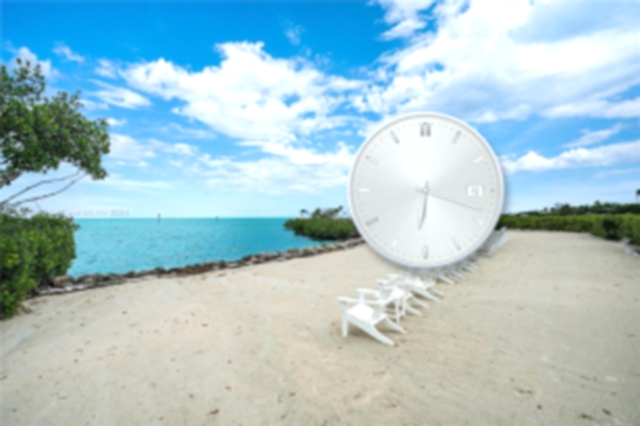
6:18
